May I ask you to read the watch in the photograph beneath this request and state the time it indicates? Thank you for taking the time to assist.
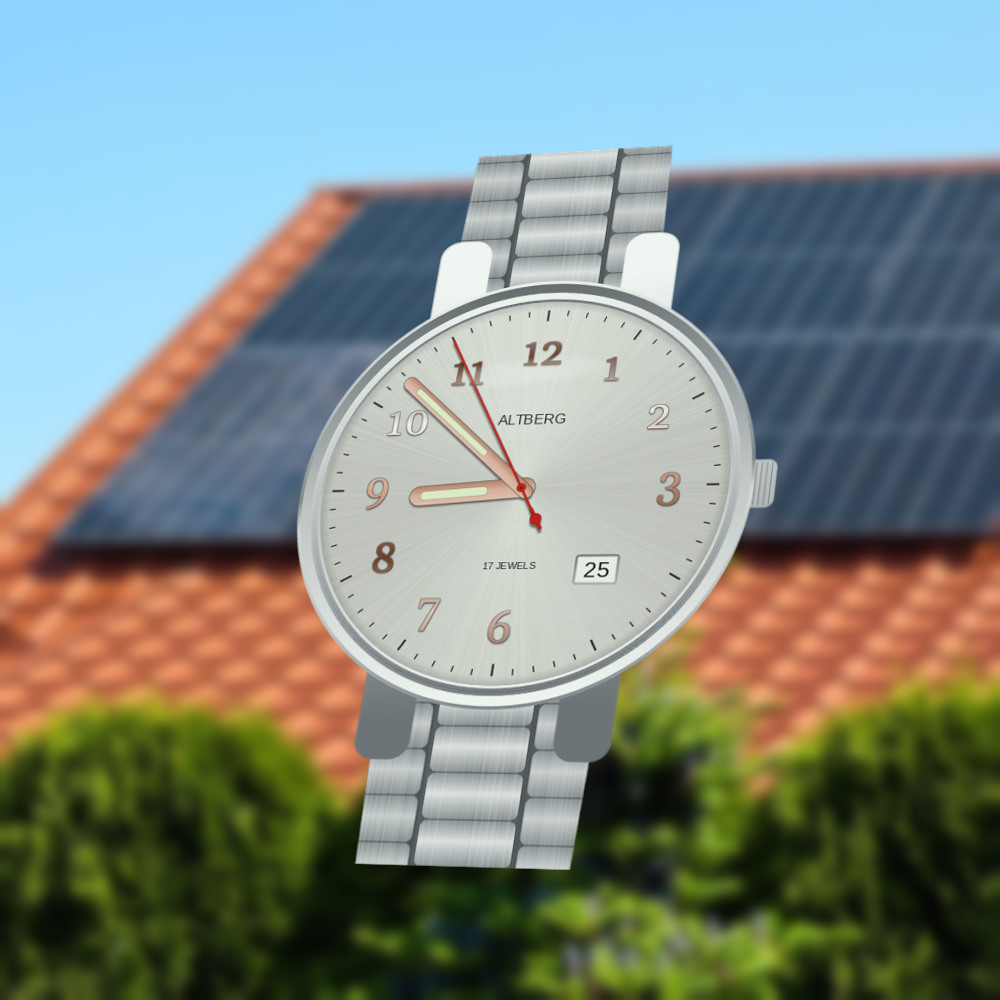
8:51:55
